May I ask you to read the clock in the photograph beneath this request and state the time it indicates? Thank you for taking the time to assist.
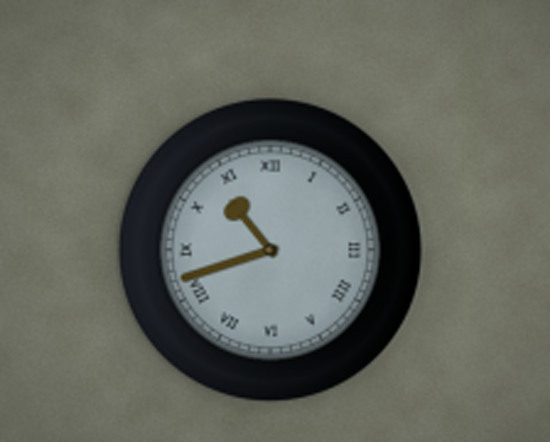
10:42
